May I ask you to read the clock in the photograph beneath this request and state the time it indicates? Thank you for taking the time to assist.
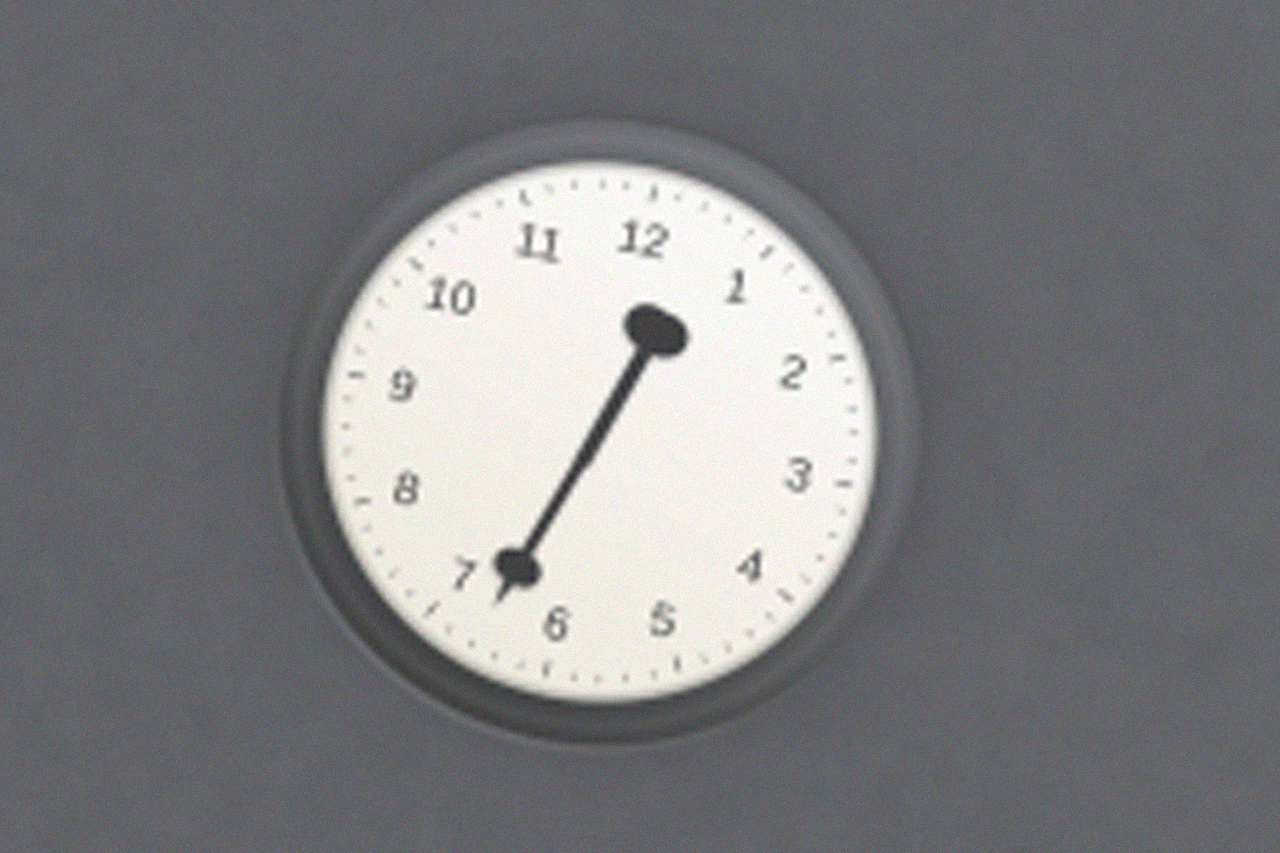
12:33
